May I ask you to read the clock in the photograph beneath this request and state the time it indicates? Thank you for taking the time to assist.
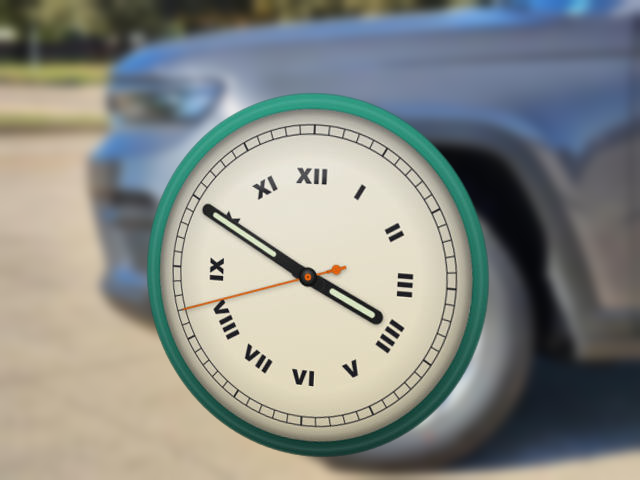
3:49:42
